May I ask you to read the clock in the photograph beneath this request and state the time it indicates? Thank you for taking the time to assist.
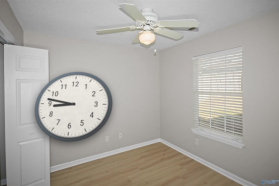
8:47
